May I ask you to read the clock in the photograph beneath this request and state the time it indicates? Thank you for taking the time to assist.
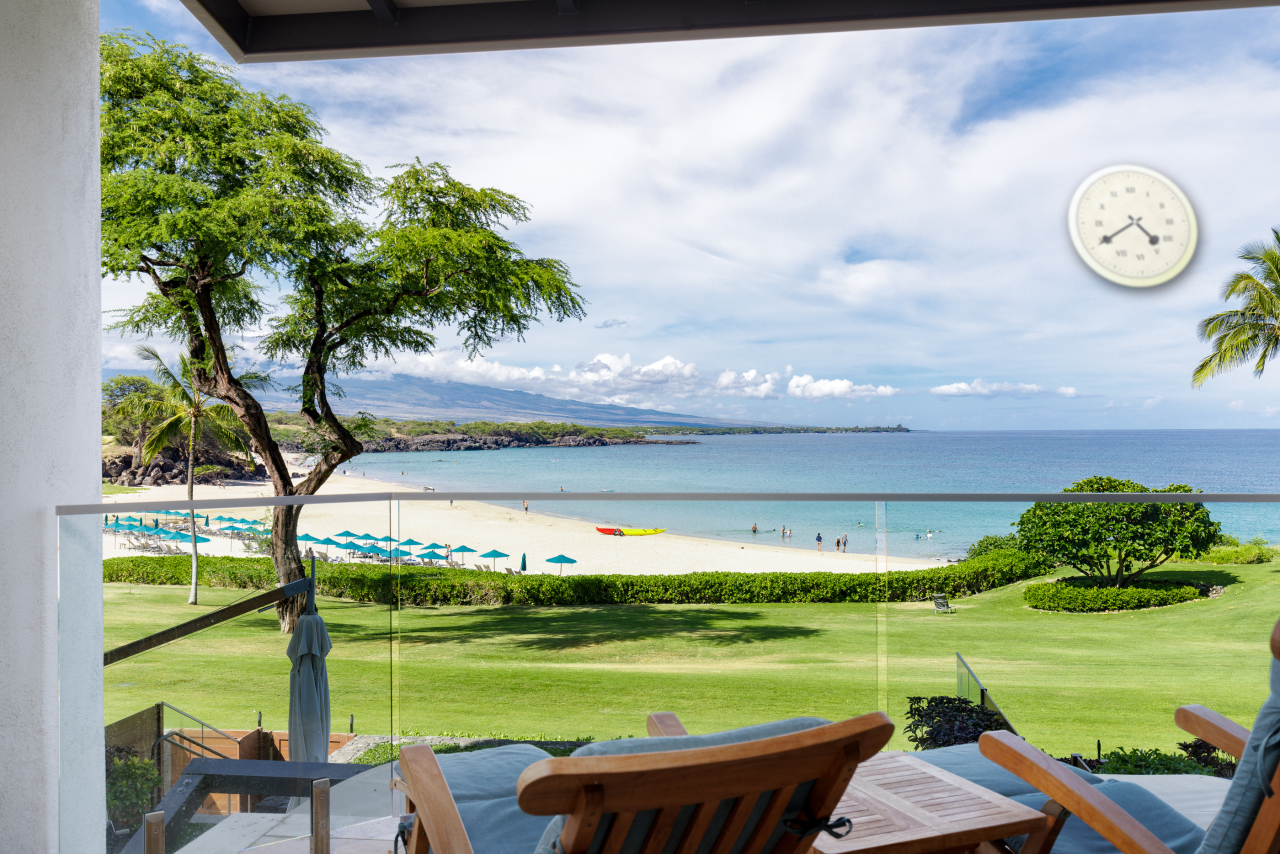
4:40
